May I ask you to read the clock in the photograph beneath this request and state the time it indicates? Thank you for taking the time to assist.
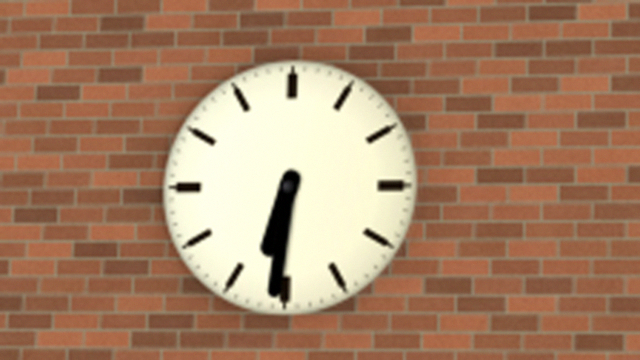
6:31
